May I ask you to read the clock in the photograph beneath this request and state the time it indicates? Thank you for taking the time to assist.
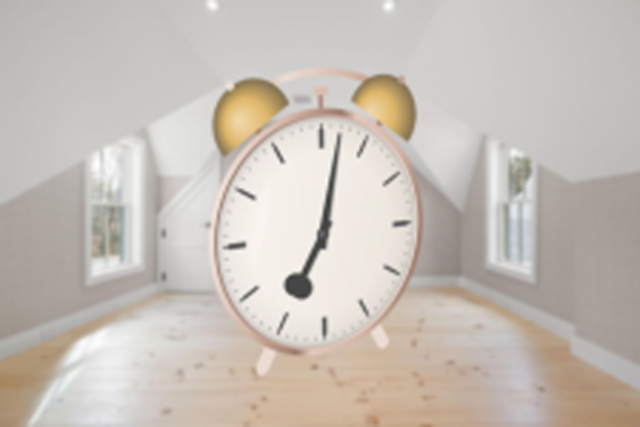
7:02
